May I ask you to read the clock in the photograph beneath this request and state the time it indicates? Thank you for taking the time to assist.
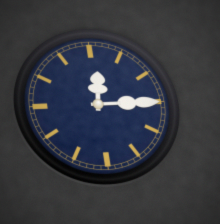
12:15
